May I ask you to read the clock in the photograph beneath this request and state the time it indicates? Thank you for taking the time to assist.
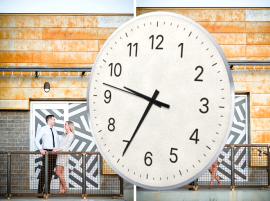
9:34:47
